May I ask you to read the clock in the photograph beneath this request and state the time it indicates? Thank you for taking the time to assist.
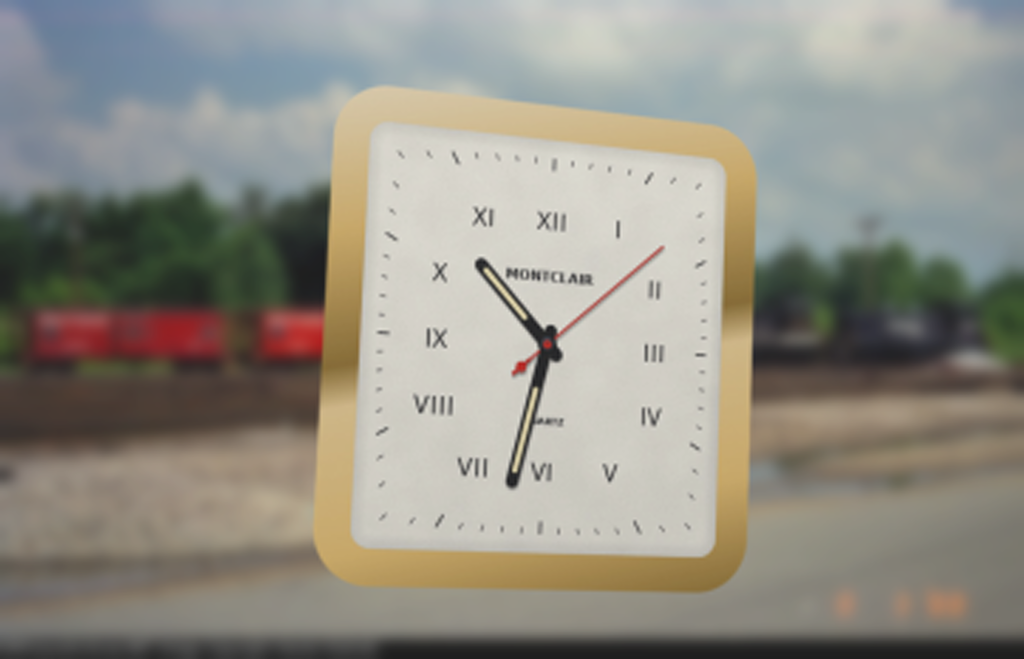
10:32:08
